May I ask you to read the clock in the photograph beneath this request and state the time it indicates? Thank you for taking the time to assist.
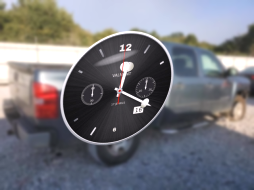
12:20
